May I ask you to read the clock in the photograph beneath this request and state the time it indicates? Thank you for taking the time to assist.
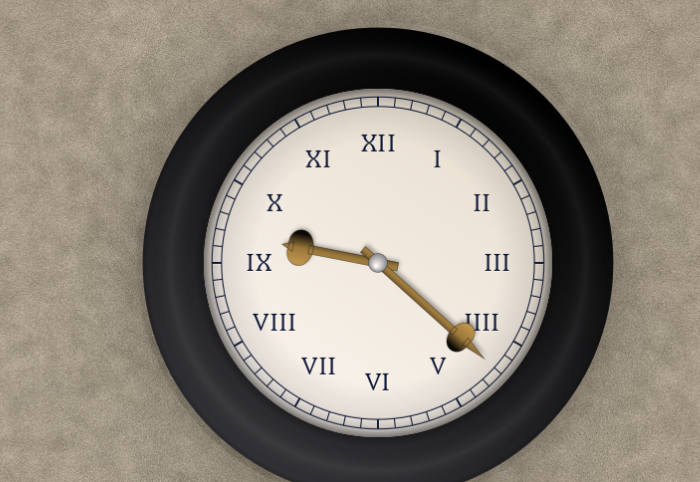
9:22
